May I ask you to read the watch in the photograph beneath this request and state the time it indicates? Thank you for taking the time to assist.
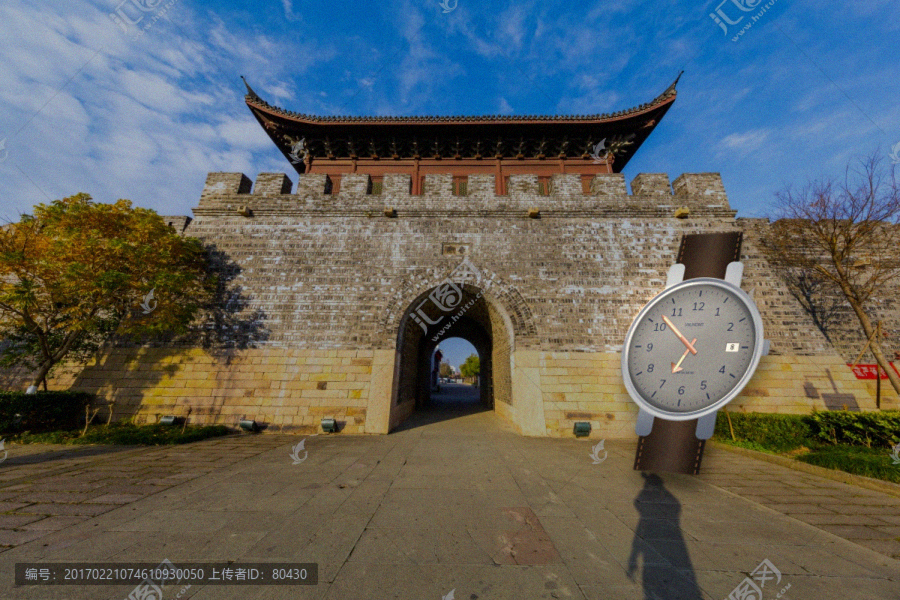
6:52
